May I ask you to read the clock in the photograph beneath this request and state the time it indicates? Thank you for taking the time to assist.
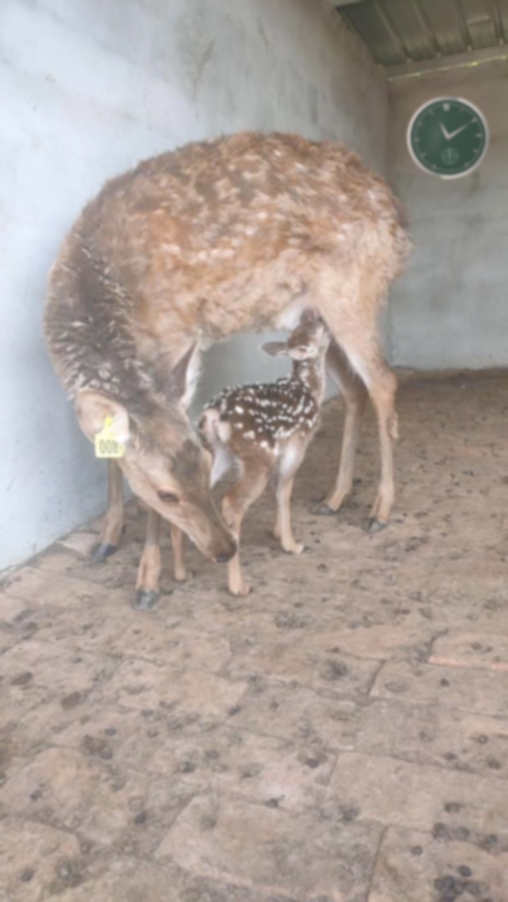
11:10
